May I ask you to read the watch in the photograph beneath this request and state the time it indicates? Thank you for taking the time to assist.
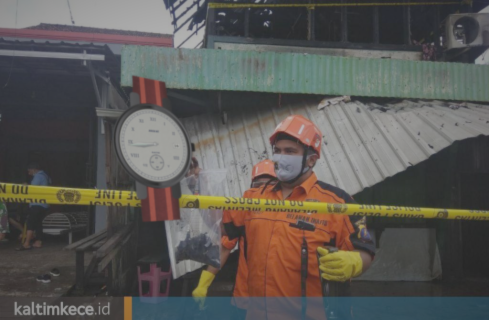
8:44
